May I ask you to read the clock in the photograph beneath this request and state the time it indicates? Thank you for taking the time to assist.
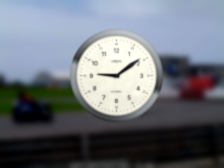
9:09
